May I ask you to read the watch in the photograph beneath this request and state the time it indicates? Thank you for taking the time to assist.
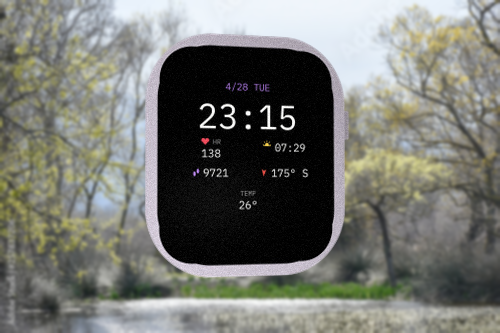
23:15
